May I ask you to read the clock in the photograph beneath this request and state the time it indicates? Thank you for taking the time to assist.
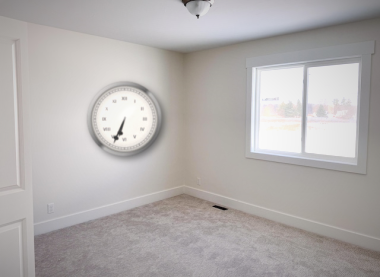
6:34
